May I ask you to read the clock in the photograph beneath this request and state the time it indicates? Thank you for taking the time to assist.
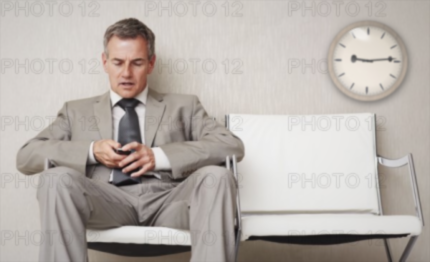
9:14
